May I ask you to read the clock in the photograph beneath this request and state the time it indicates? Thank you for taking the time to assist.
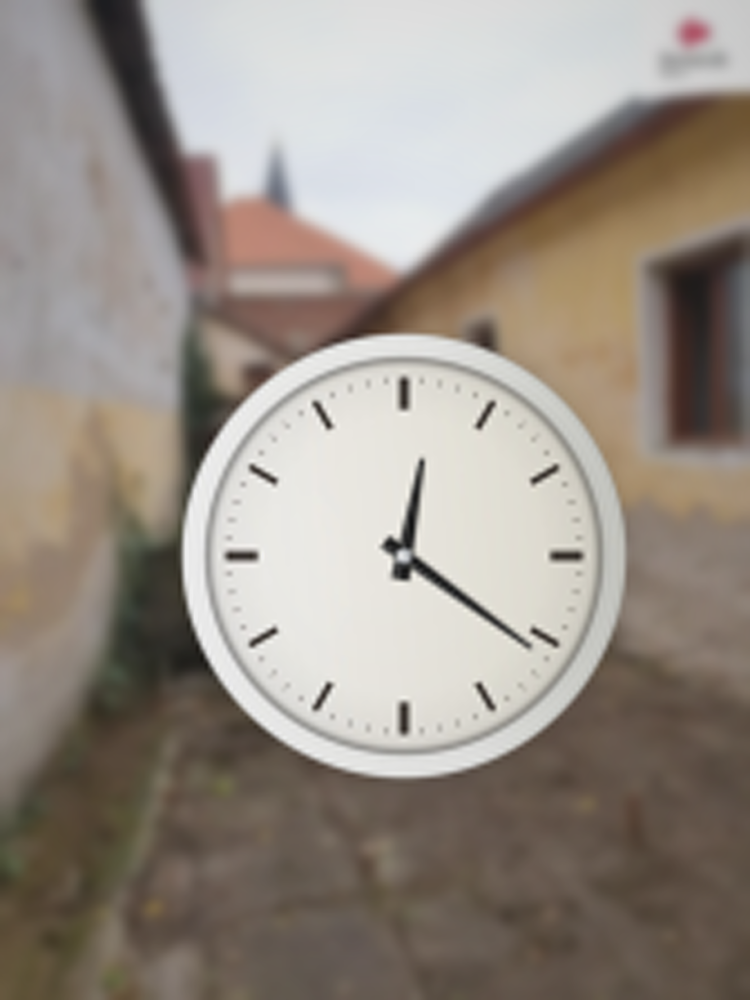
12:21
